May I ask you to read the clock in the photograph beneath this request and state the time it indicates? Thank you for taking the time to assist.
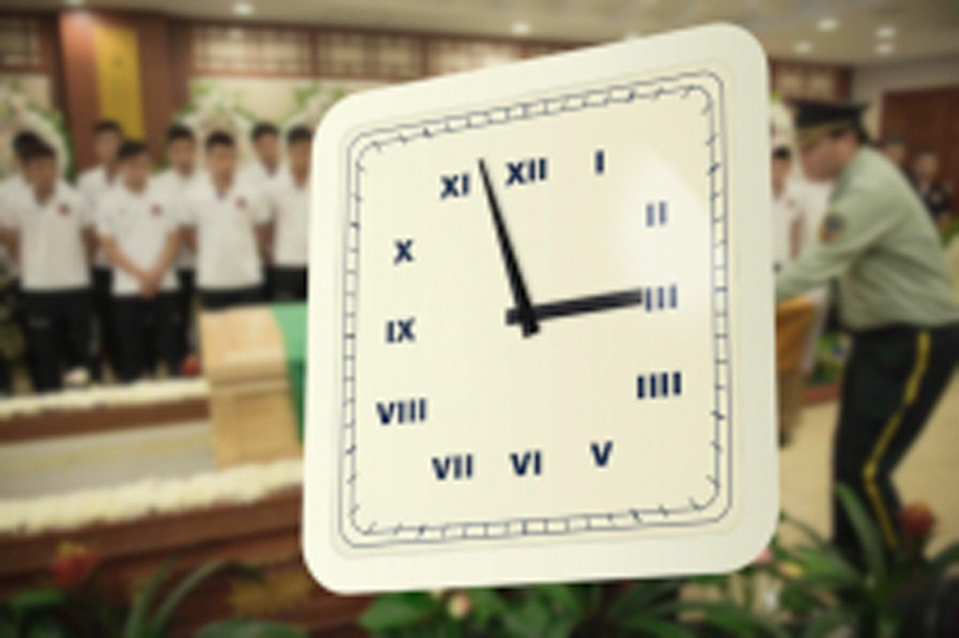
2:57
